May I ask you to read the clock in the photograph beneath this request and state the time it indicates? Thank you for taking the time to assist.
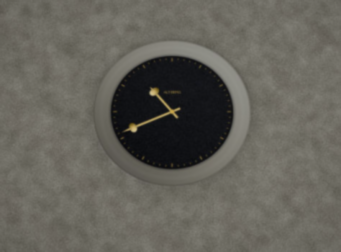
10:41
